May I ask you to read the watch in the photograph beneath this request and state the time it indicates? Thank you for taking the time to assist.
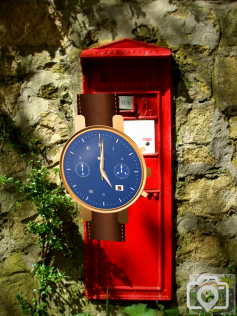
5:01
